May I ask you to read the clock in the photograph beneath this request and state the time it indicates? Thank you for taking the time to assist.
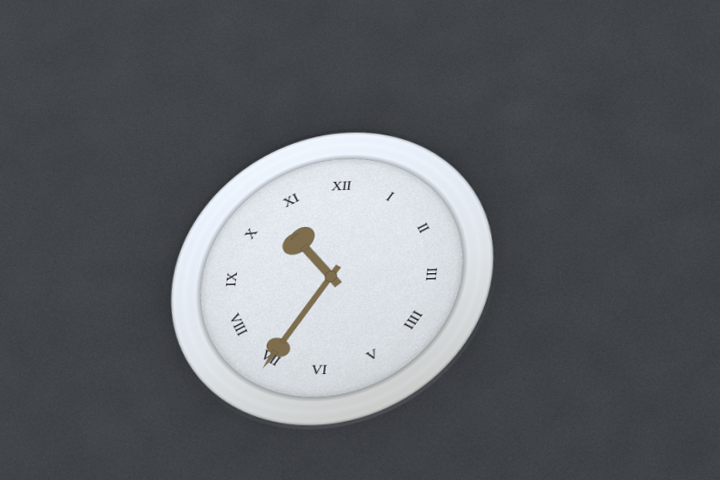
10:35
